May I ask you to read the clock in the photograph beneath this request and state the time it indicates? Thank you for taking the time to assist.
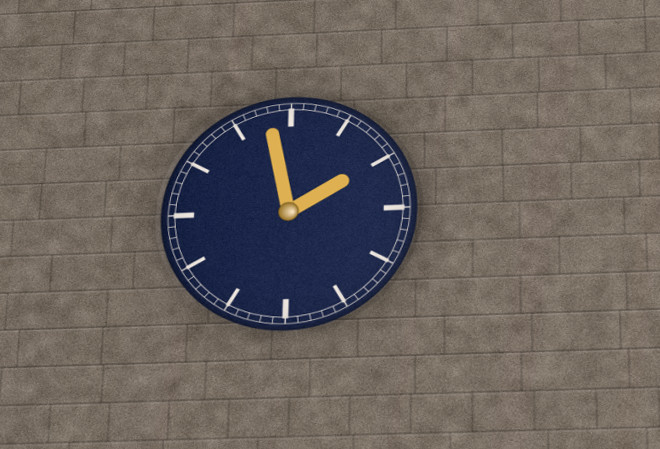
1:58
